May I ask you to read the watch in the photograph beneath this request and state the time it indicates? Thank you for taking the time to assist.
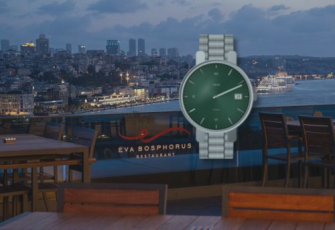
2:11
